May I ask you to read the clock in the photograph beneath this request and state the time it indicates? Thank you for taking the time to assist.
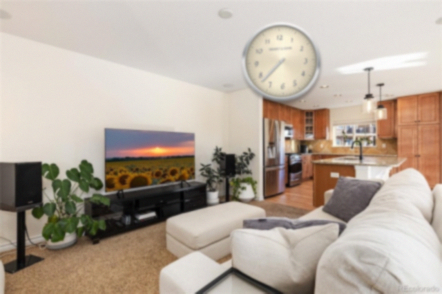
7:38
